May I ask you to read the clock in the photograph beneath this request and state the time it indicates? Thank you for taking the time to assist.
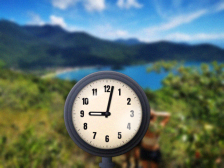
9:02
